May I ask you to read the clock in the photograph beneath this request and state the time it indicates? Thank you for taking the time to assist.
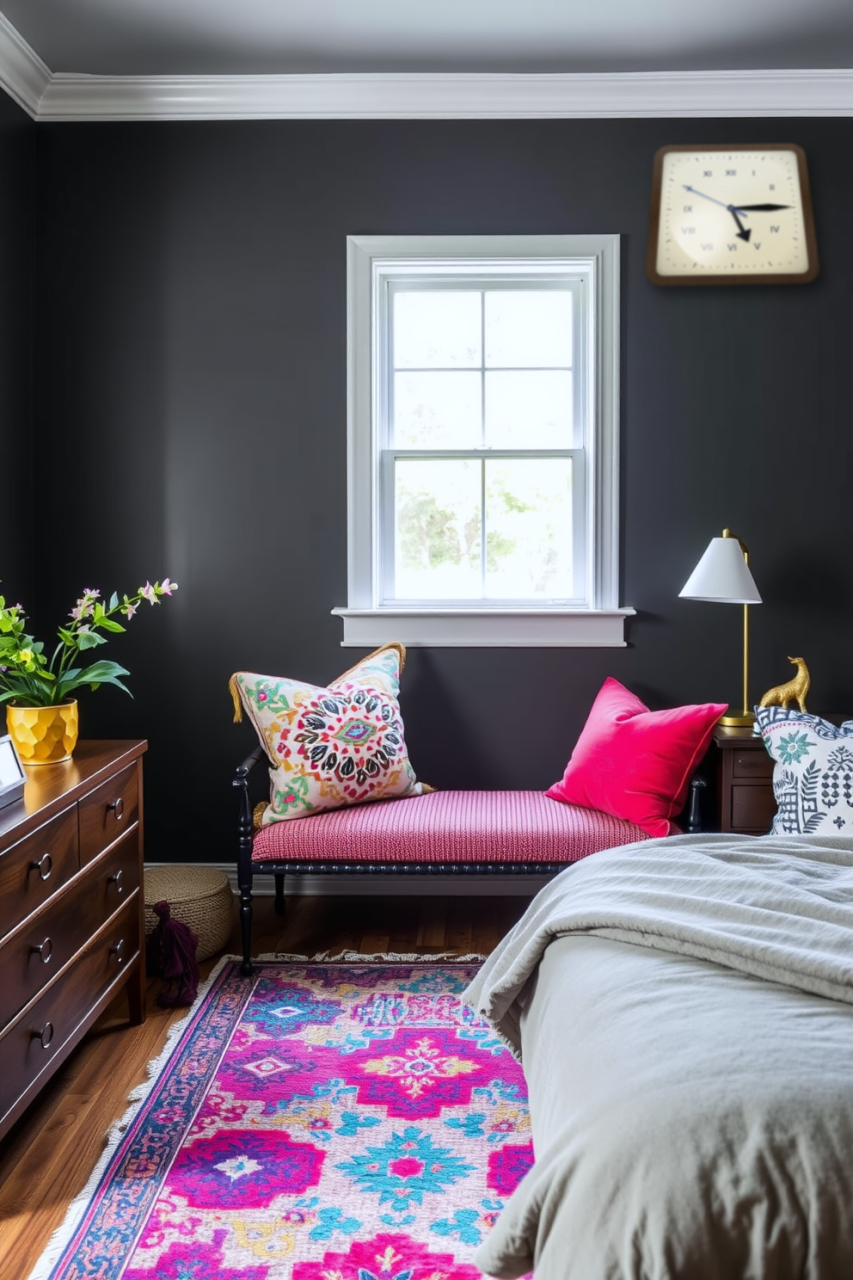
5:14:50
